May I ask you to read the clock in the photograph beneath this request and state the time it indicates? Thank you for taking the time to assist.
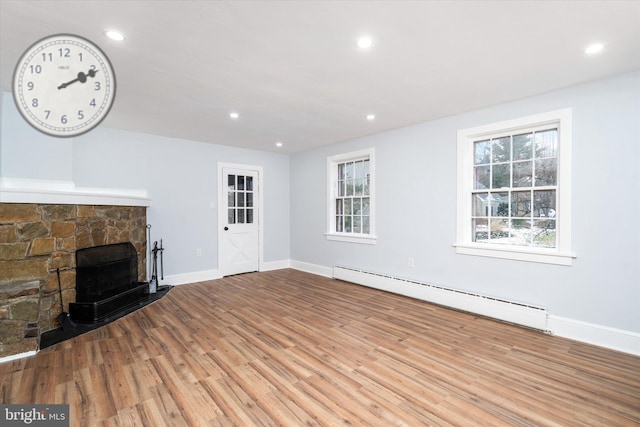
2:11
